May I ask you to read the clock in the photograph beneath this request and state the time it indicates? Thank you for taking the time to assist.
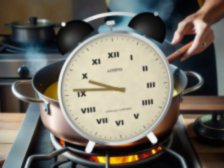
9:46
